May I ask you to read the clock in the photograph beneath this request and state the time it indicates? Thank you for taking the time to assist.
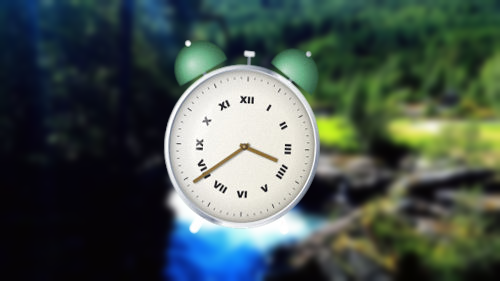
3:39
